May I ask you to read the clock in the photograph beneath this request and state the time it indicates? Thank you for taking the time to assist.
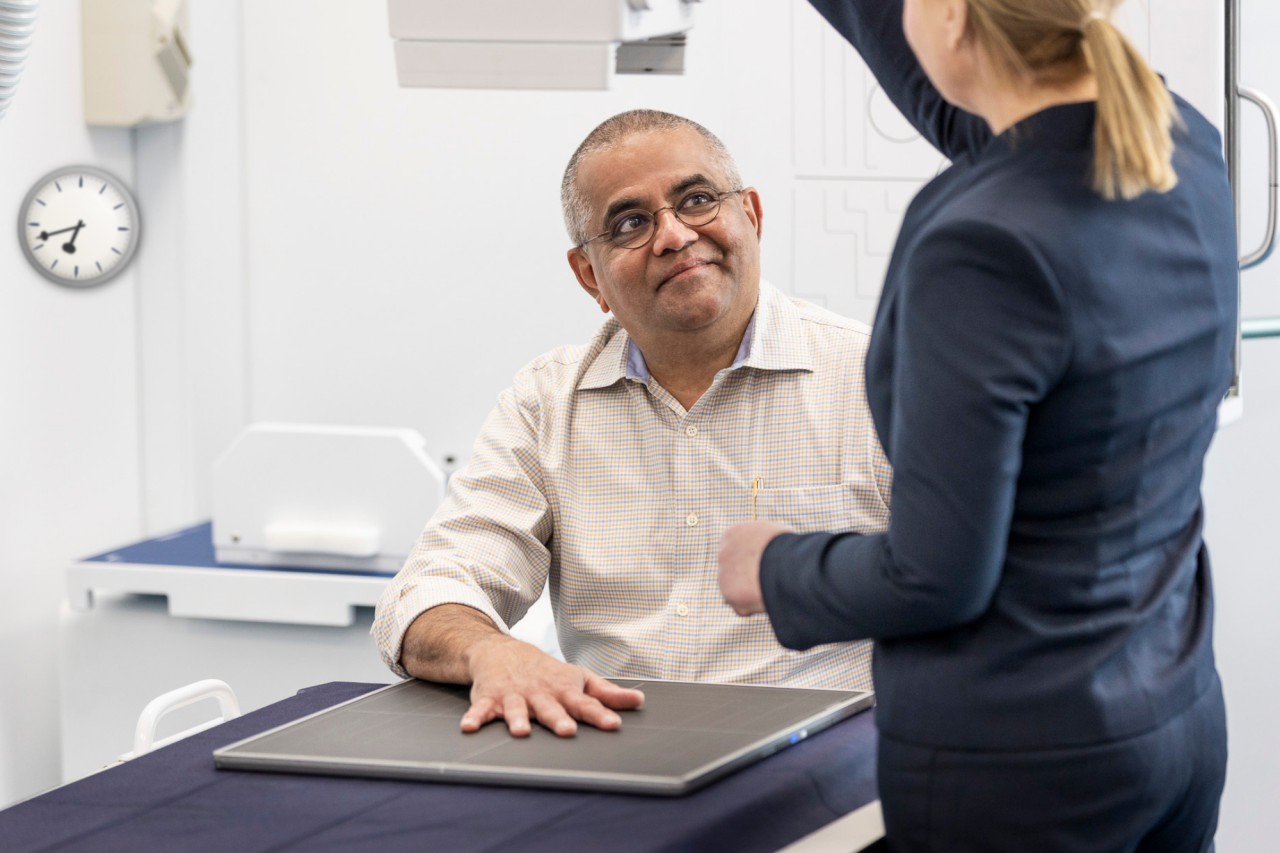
6:42
